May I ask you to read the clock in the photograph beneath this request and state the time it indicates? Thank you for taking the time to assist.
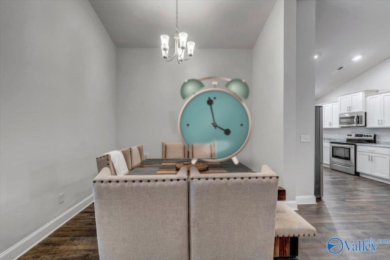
3:58
